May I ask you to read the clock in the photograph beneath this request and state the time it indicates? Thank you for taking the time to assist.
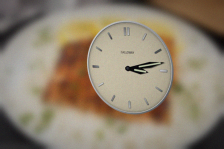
3:13
